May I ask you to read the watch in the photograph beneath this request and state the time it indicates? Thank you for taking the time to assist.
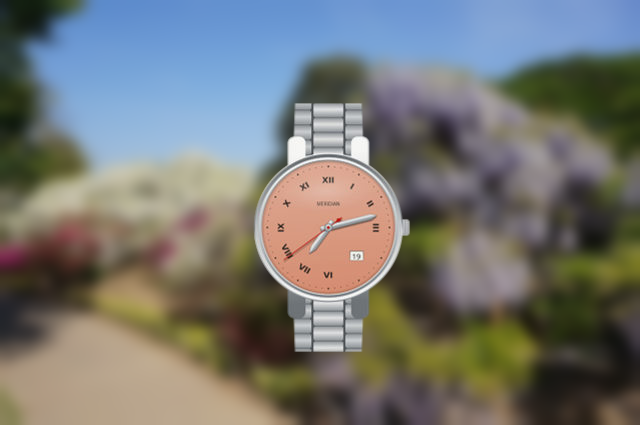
7:12:39
